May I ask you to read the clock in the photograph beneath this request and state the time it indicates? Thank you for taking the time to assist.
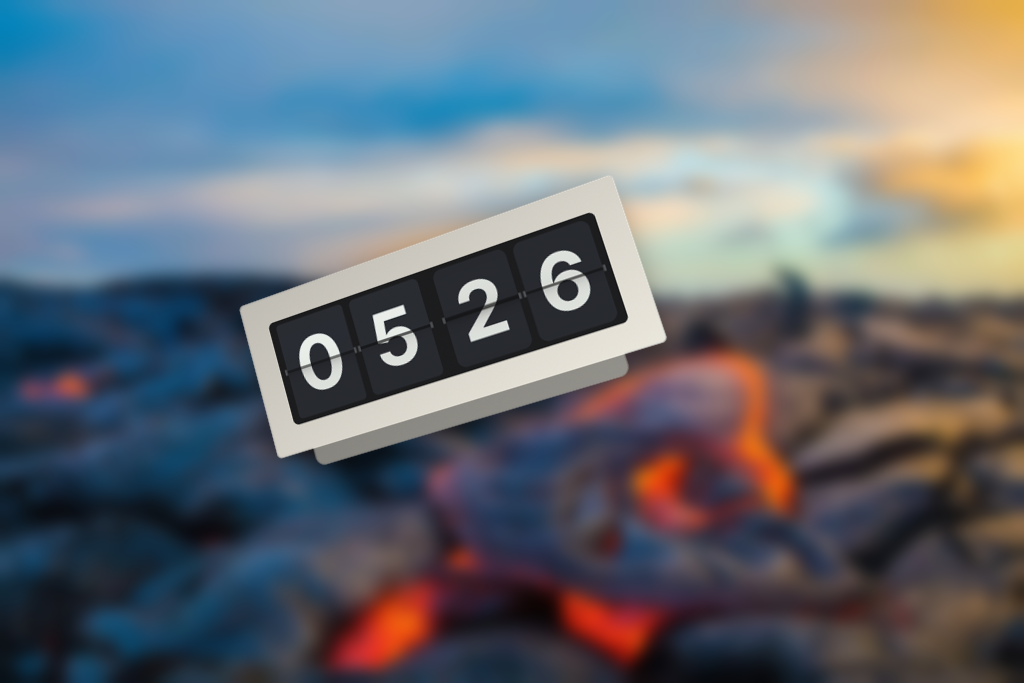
5:26
